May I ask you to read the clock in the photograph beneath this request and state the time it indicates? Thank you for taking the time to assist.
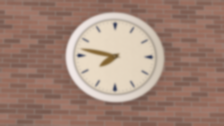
7:47
